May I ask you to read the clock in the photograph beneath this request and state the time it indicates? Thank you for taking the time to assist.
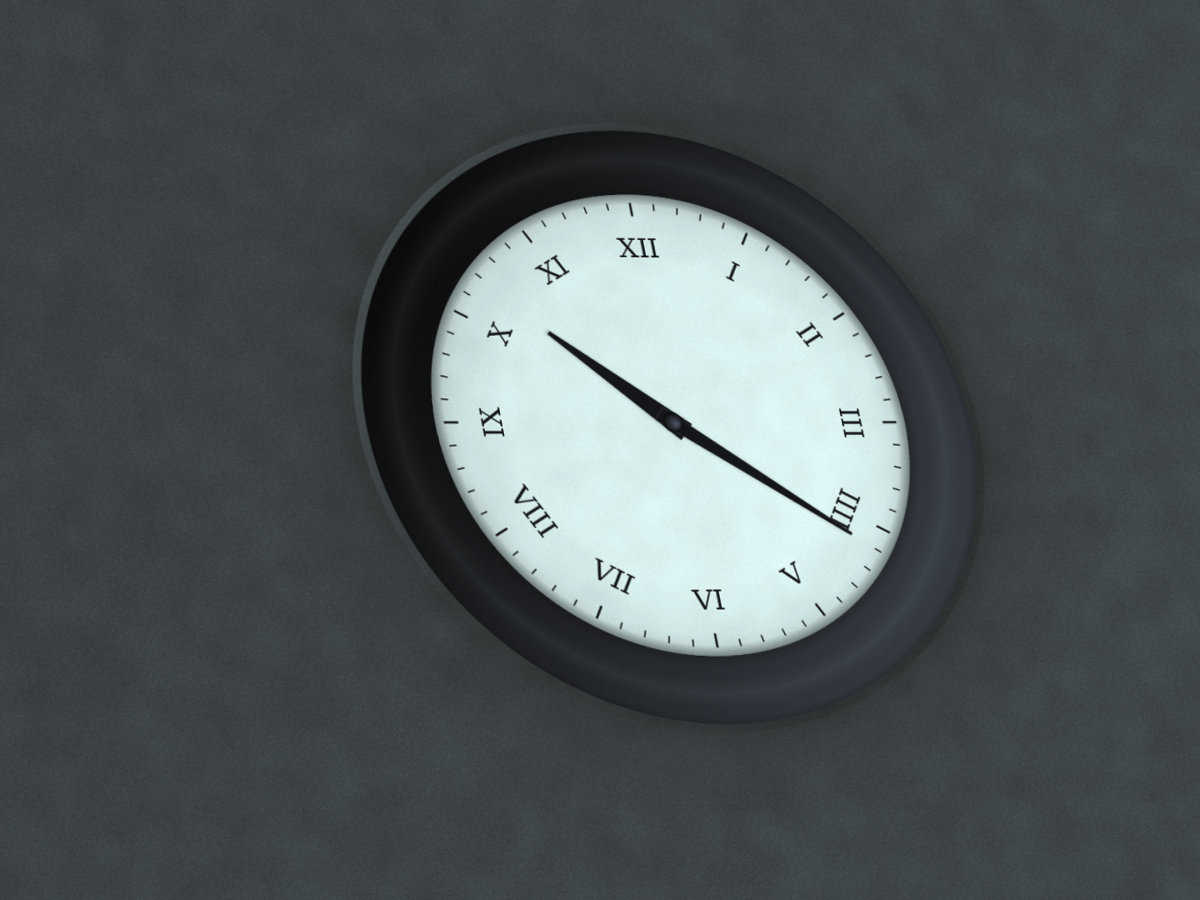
10:21
